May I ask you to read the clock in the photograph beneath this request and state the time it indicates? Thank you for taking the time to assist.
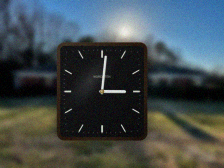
3:01
